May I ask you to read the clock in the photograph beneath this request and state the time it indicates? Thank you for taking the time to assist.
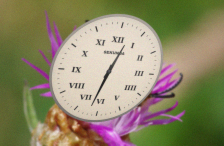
12:32
